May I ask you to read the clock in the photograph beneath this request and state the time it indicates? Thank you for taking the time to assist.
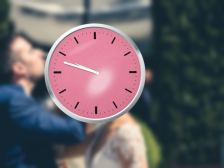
9:48
